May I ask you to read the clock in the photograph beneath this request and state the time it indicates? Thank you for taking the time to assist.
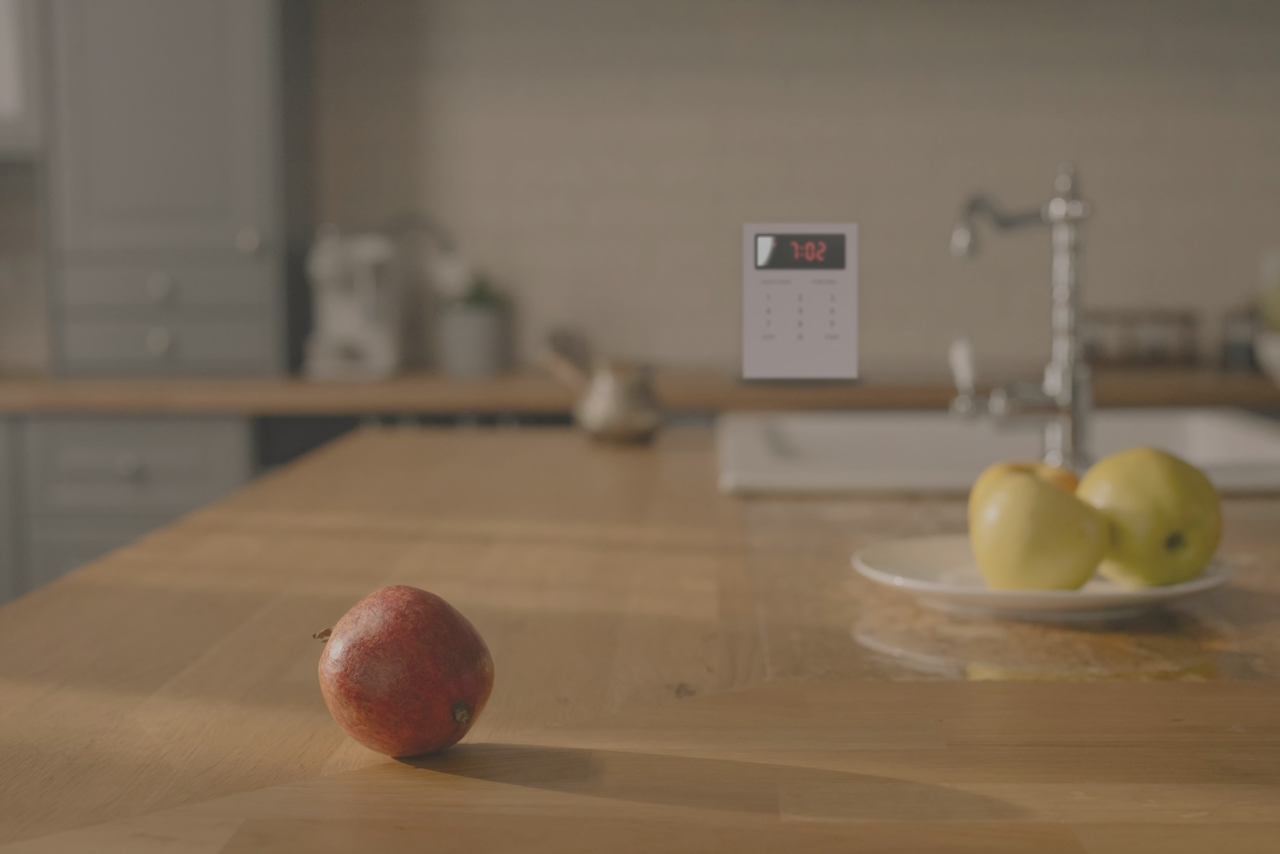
7:02
